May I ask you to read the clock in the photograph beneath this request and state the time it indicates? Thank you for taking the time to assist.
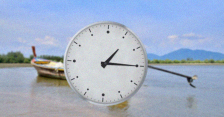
1:15
